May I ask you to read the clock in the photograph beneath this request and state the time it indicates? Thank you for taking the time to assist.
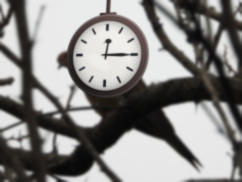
12:15
